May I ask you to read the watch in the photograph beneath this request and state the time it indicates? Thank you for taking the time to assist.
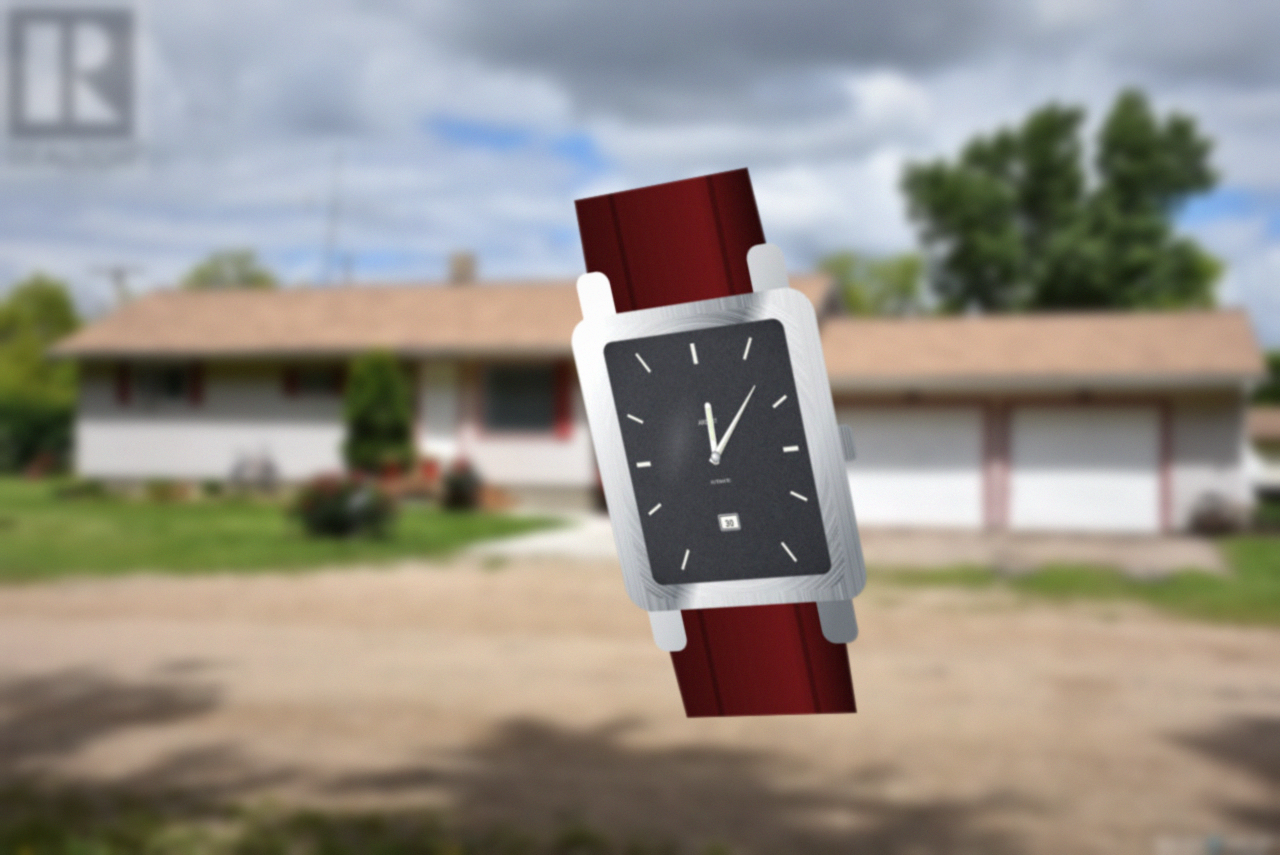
12:07
